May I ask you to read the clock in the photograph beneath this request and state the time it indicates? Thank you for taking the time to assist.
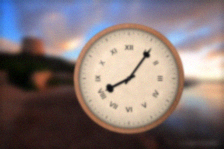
8:06
